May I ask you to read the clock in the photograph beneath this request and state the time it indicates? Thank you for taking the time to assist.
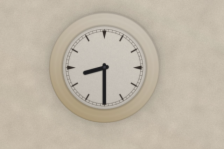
8:30
